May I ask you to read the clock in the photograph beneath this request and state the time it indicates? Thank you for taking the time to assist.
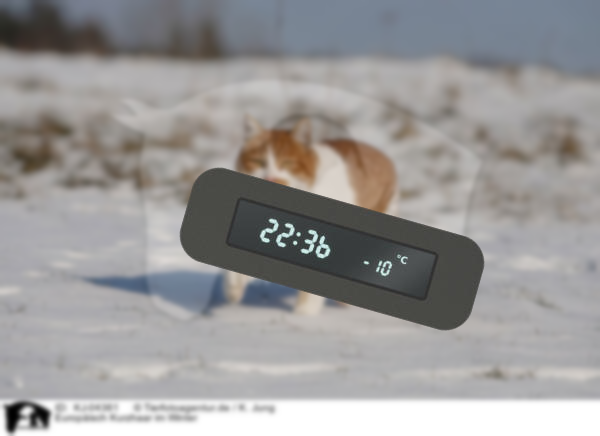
22:36
